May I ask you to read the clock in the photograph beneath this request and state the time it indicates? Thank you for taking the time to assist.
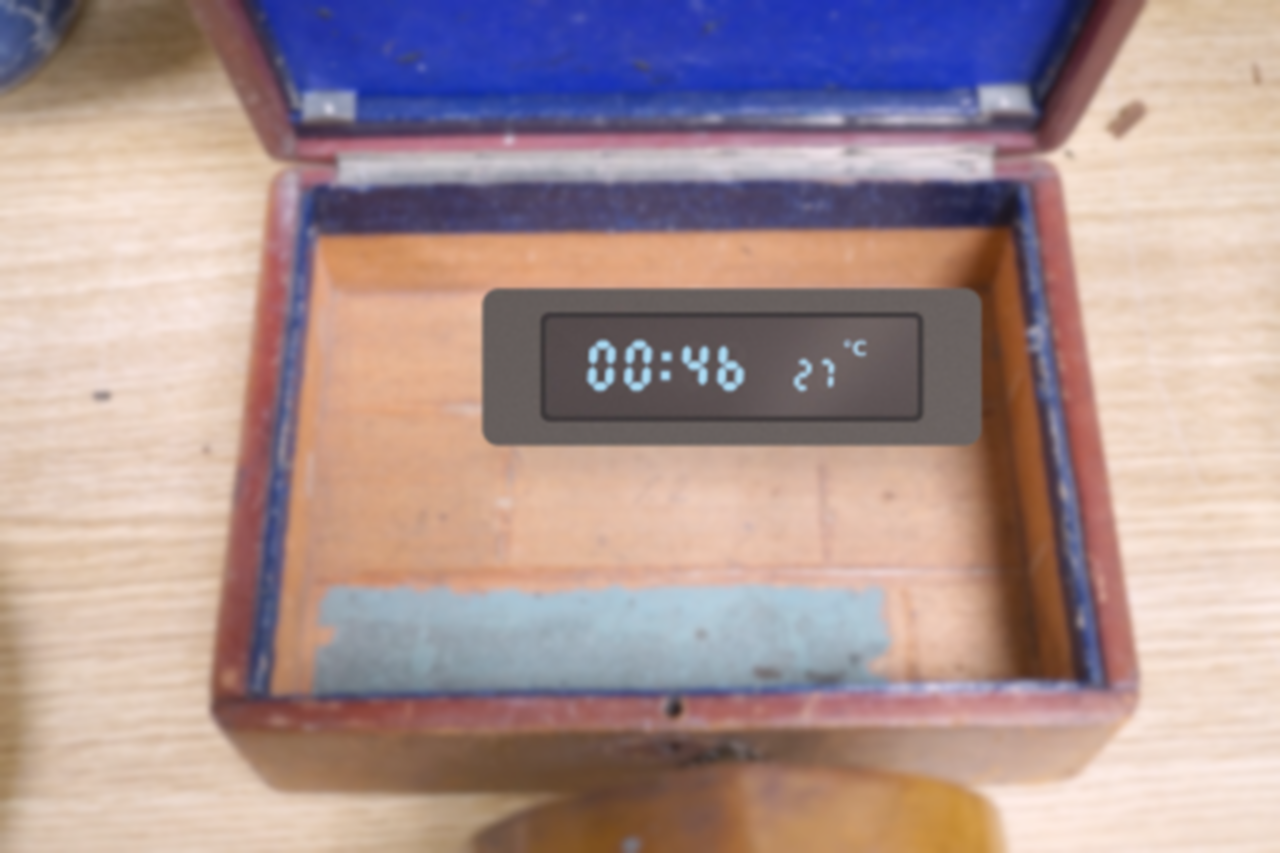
0:46
